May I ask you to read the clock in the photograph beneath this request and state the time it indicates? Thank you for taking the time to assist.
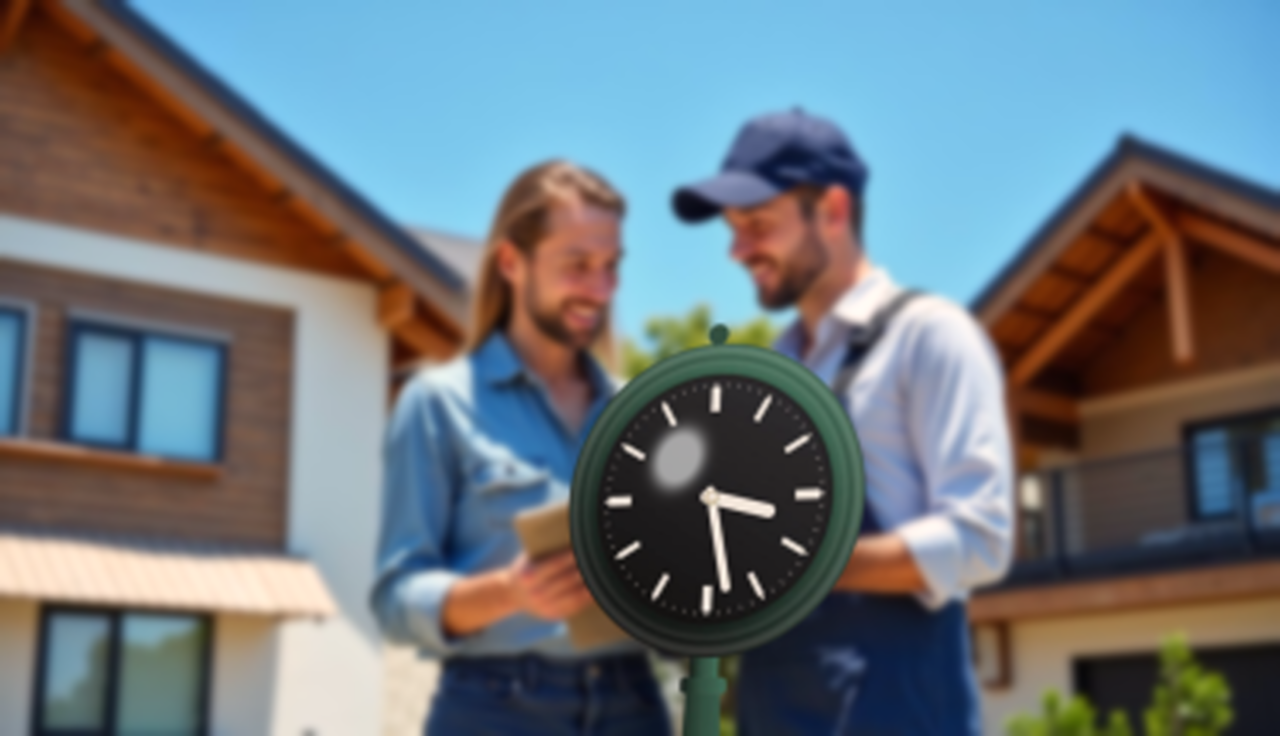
3:28
